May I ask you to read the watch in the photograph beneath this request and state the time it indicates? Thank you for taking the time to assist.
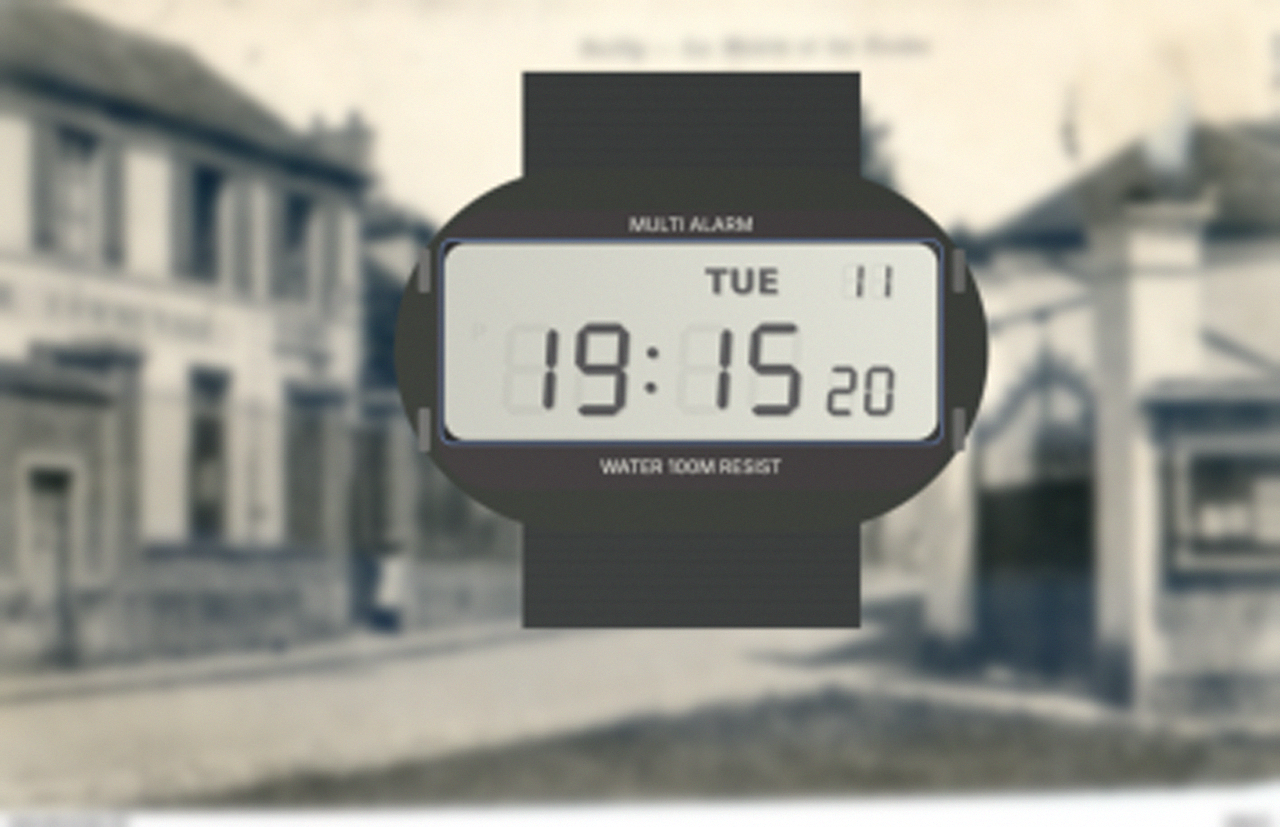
19:15:20
